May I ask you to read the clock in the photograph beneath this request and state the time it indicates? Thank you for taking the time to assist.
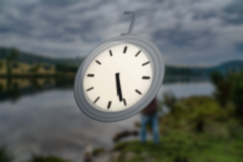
5:26
